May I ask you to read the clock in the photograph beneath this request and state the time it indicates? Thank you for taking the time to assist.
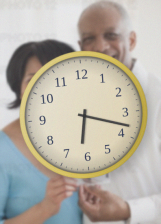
6:18
